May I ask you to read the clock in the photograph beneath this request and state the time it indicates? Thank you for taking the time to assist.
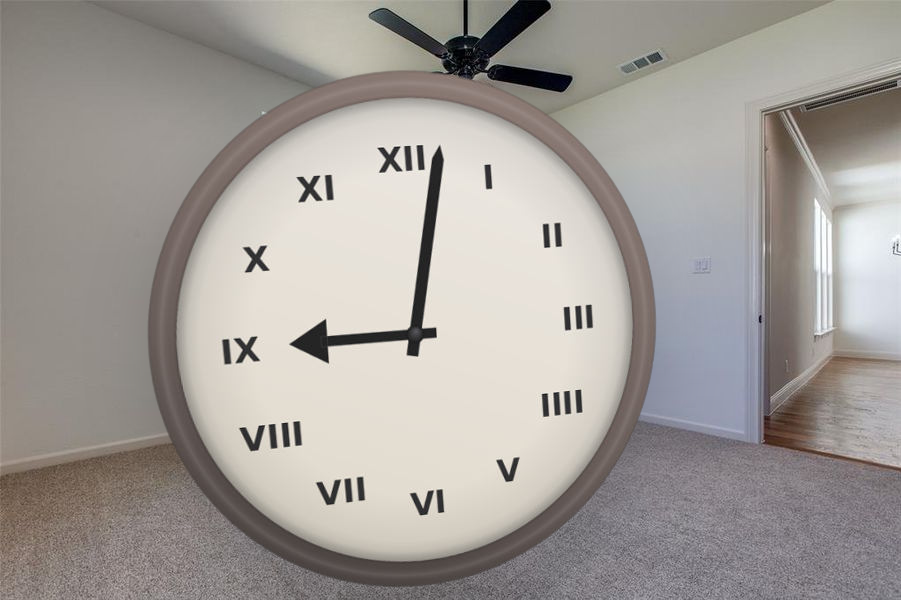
9:02
